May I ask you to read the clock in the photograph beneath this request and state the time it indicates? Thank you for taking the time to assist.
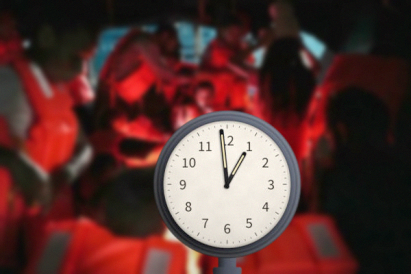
12:59
